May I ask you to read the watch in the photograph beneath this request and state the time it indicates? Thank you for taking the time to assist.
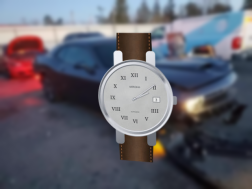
2:09
